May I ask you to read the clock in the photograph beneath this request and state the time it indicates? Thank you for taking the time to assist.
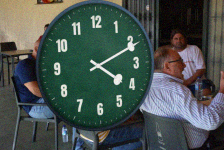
4:11
